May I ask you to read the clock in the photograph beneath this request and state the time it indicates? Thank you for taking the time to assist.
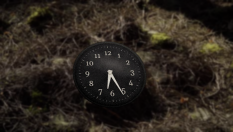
6:26
